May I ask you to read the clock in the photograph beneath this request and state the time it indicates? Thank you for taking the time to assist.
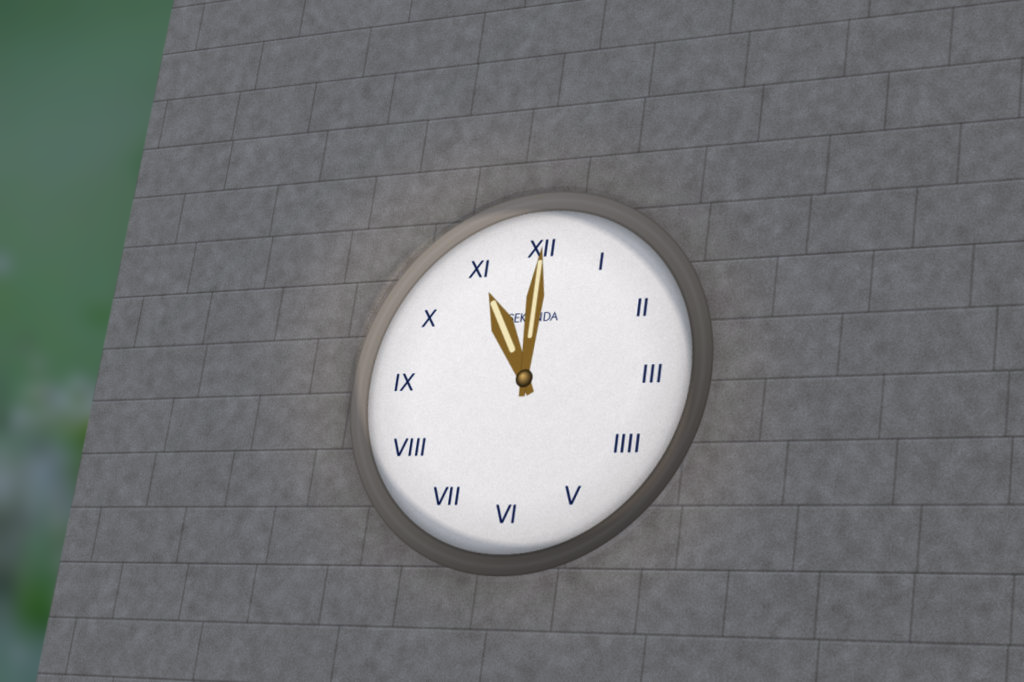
11:00
